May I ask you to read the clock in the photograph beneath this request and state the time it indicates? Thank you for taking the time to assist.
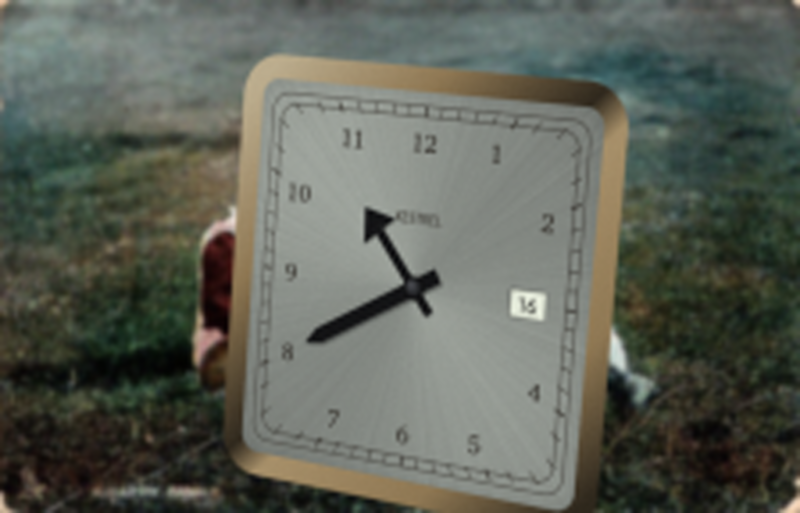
10:40
